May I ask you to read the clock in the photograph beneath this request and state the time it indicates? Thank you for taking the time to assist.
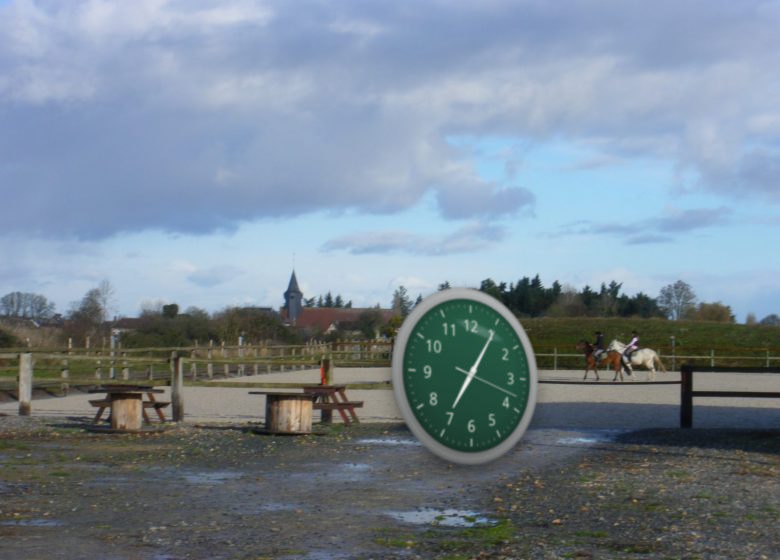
7:05:18
